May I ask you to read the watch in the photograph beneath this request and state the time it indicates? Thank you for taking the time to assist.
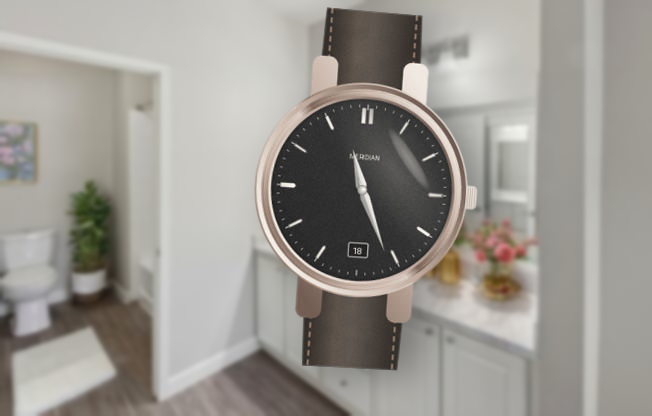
11:26
